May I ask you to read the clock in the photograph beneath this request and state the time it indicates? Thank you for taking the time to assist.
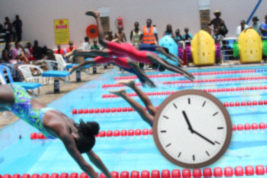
11:21
